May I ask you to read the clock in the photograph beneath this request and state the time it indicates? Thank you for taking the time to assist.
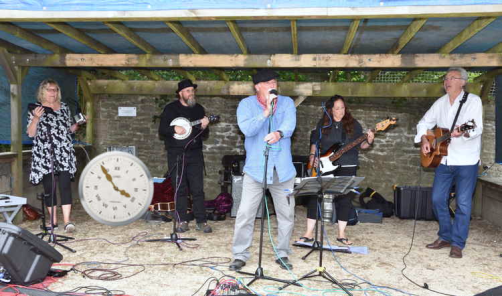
3:54
